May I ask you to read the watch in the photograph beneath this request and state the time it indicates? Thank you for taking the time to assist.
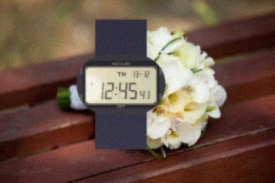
12:45
